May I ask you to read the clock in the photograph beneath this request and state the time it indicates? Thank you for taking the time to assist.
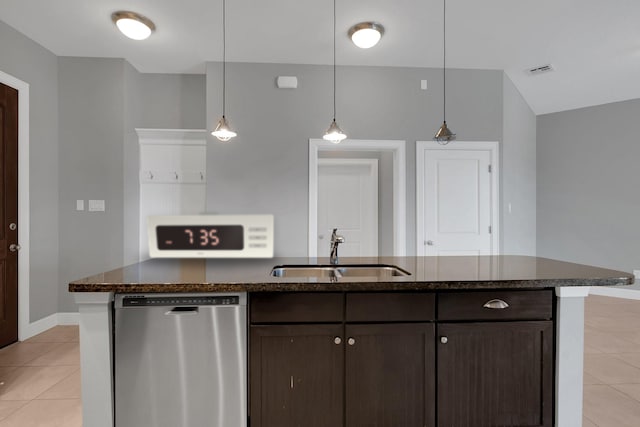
7:35
